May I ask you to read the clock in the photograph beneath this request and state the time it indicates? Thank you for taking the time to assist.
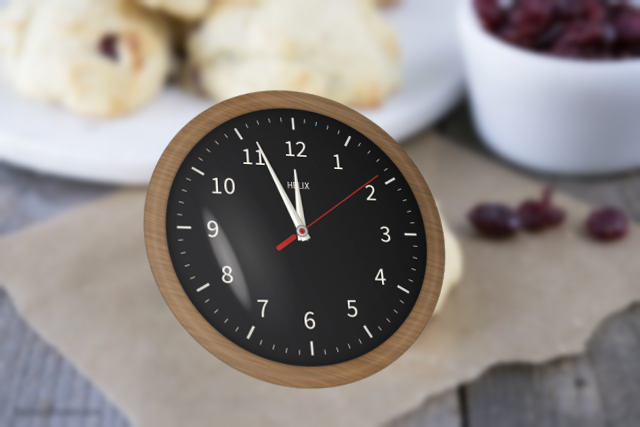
11:56:09
